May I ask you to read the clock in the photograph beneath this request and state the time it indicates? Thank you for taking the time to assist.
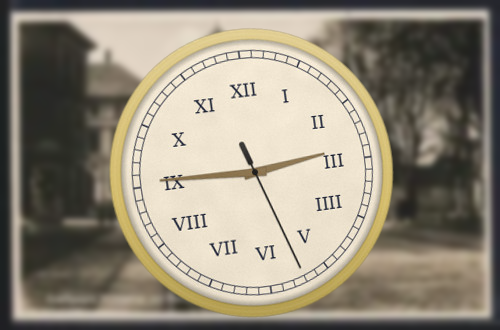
2:45:27
